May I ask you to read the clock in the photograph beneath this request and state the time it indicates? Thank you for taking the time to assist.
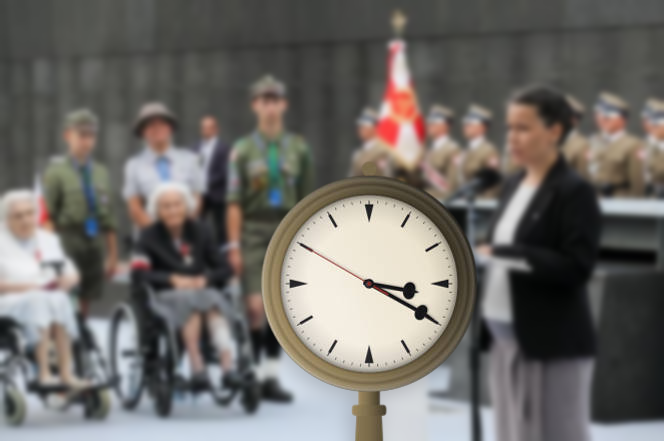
3:19:50
